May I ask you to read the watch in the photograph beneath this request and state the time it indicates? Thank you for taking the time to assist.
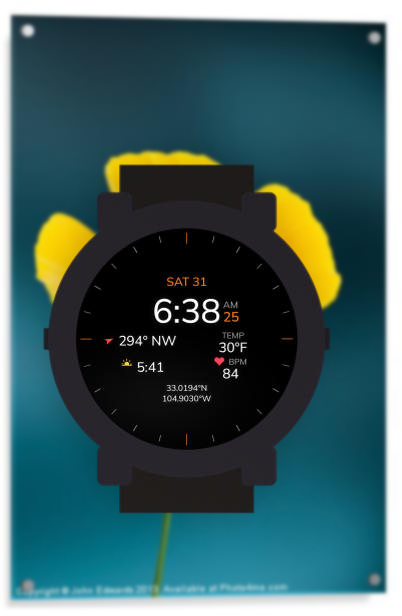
6:38:25
